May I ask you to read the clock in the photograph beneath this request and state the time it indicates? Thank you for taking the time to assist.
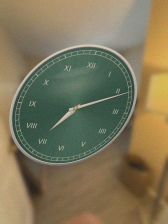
7:11
